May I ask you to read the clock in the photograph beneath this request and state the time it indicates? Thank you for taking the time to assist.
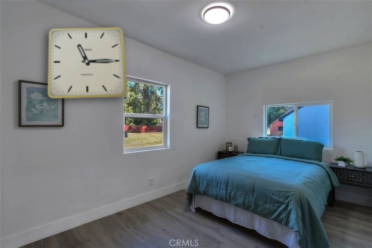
11:15
